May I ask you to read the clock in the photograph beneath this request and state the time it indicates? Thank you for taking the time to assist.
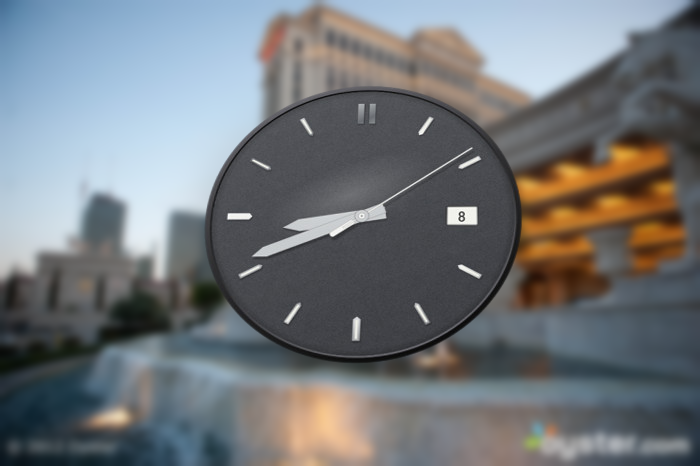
8:41:09
